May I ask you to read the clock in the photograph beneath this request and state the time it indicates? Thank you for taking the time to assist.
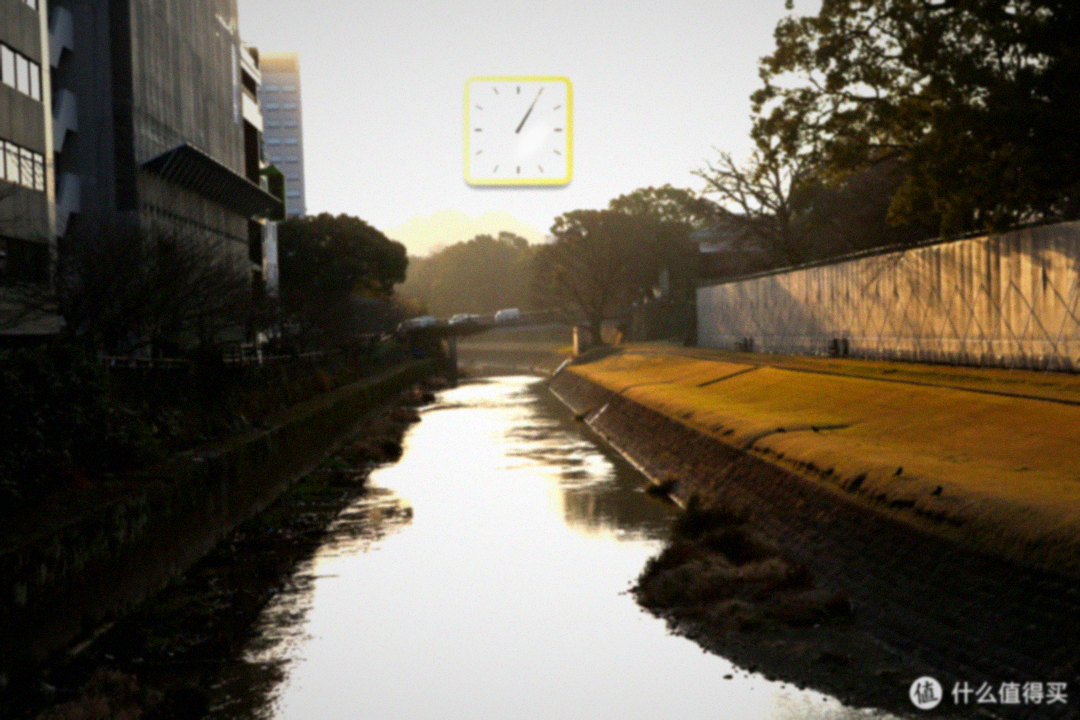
1:05
